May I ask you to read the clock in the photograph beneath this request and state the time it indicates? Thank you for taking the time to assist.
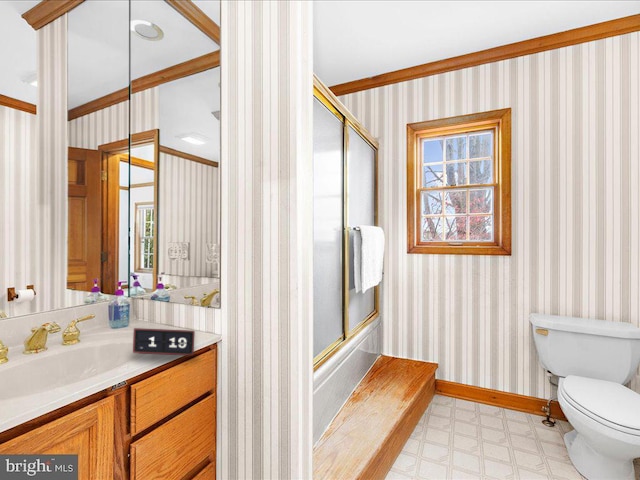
1:19
